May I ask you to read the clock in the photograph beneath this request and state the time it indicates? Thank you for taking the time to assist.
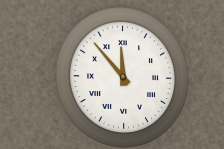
11:53
